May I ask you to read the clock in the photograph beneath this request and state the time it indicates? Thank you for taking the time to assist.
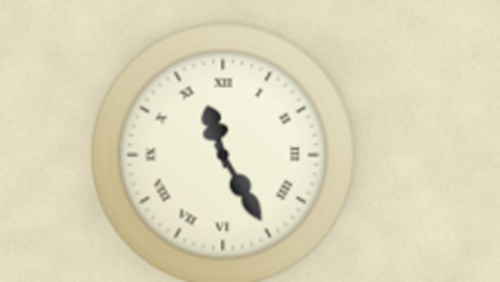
11:25
